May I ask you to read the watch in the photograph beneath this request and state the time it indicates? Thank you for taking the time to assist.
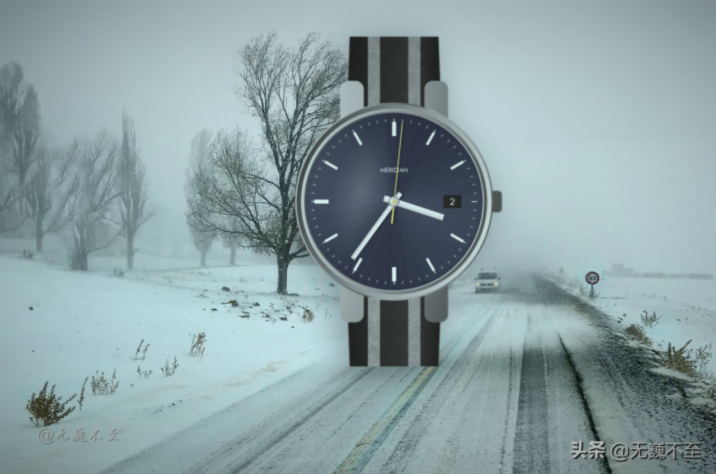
3:36:01
